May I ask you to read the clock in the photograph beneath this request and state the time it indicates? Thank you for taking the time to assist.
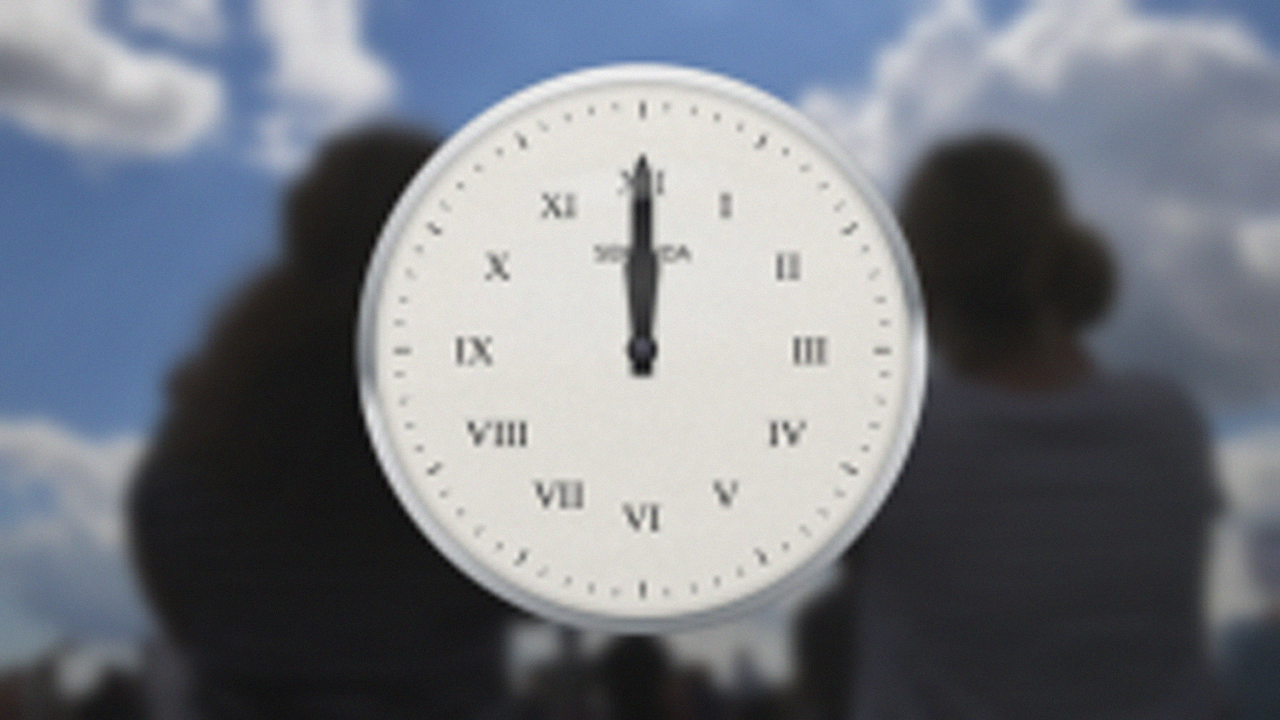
12:00
